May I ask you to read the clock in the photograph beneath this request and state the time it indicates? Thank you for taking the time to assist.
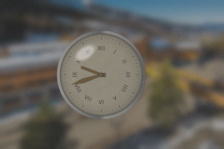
9:42
